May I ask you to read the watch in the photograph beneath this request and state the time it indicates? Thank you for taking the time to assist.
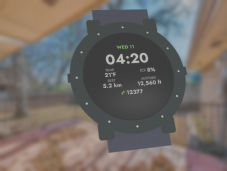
4:20
